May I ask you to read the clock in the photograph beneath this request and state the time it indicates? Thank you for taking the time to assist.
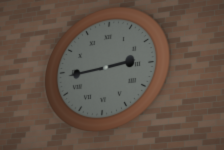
2:44
